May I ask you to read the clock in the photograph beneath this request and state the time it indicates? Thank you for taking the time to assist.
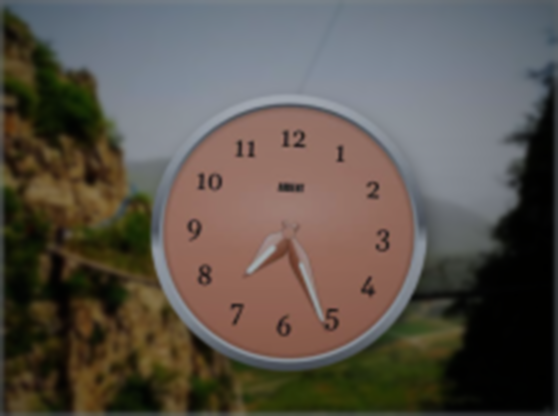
7:26
